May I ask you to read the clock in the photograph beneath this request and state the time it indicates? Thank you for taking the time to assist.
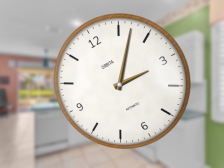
3:07
